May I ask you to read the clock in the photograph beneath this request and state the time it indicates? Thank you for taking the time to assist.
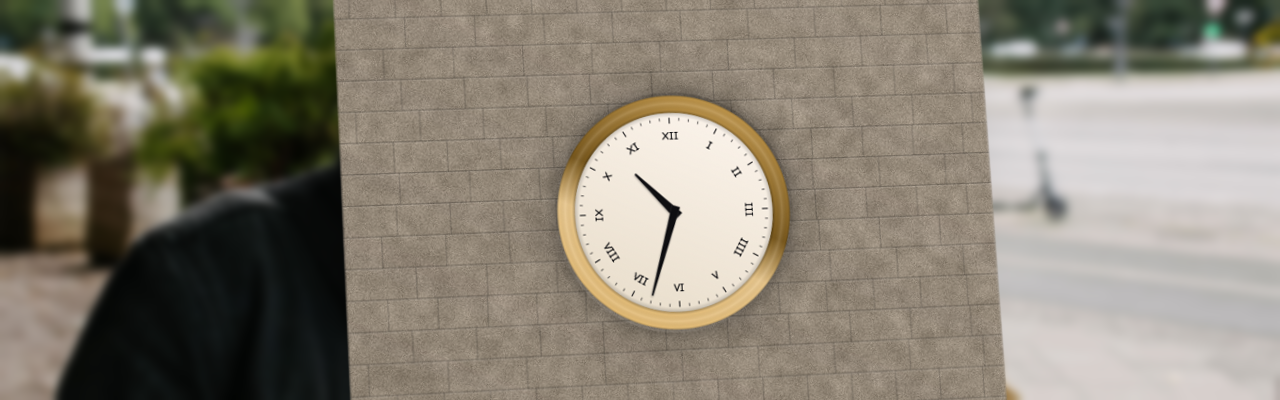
10:33
